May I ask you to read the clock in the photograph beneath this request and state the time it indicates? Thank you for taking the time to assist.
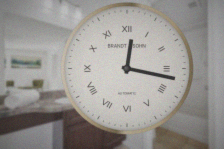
12:17
